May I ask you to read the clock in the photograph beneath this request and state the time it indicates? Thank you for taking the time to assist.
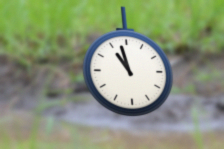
10:58
